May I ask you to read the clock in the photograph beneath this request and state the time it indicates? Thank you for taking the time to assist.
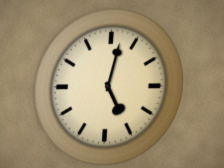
5:02
